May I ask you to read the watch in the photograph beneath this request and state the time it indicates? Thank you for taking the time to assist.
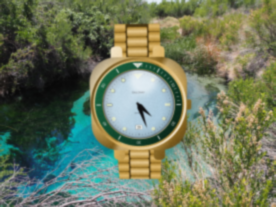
4:27
